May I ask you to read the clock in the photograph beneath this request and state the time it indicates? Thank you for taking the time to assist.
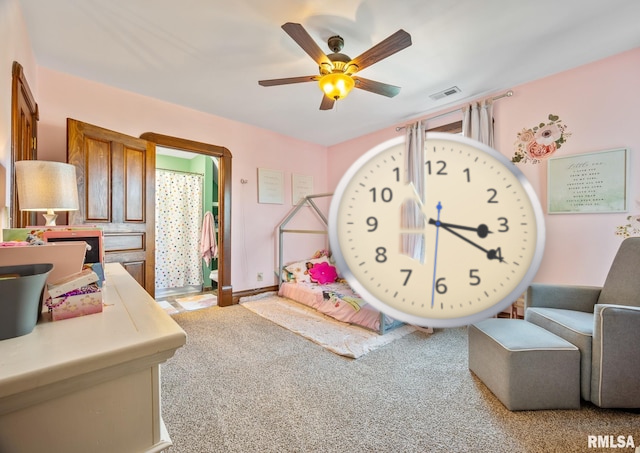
3:20:31
